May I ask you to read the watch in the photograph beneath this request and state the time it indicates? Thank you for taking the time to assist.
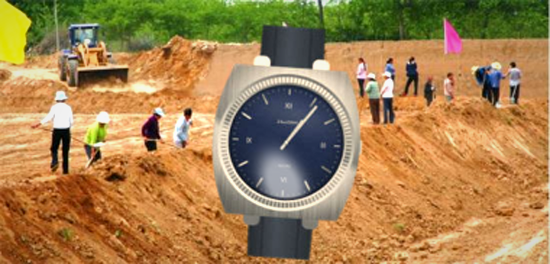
1:06
